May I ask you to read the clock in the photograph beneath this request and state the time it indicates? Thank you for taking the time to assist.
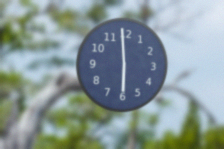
5:59
